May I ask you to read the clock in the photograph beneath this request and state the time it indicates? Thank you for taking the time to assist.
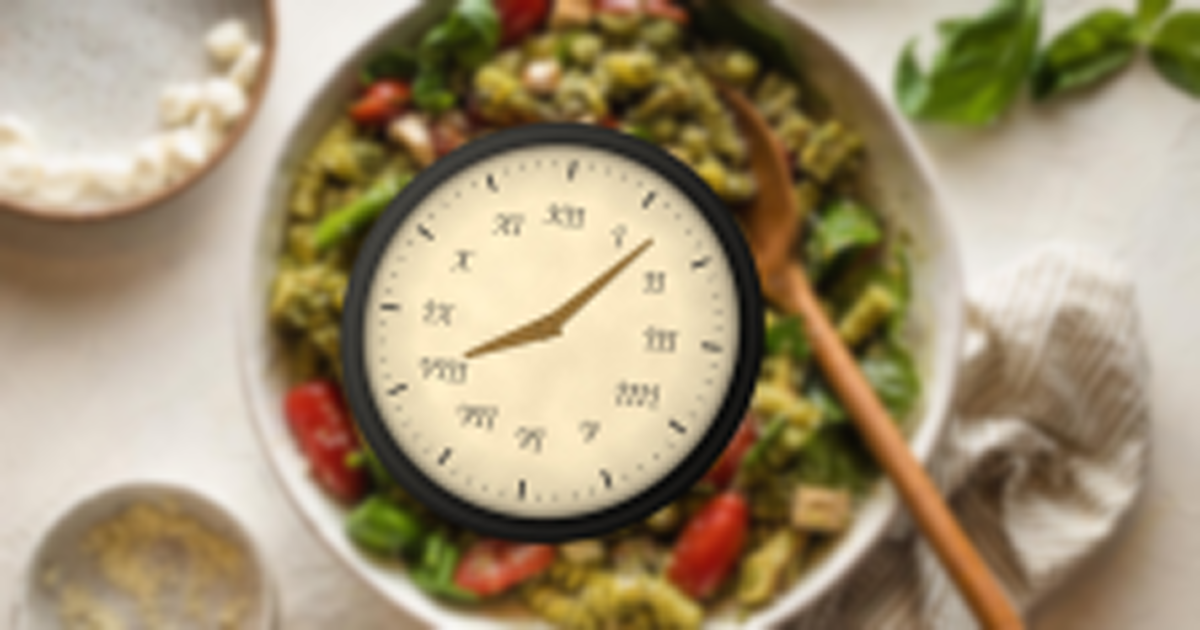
8:07
